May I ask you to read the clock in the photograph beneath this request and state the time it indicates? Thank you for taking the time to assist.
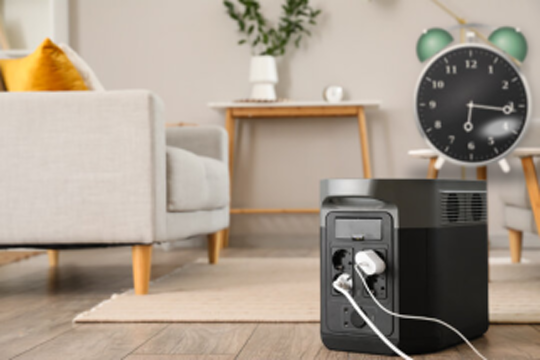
6:16
